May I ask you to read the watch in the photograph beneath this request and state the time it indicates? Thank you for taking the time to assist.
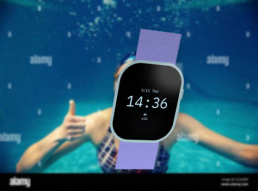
14:36
